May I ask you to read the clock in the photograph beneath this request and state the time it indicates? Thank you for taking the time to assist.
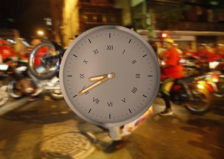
8:40
